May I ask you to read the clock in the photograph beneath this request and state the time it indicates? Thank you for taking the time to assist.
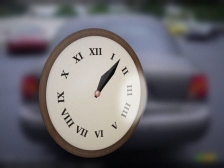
1:07
